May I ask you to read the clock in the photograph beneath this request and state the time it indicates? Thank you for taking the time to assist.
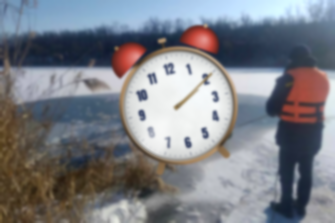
2:10
